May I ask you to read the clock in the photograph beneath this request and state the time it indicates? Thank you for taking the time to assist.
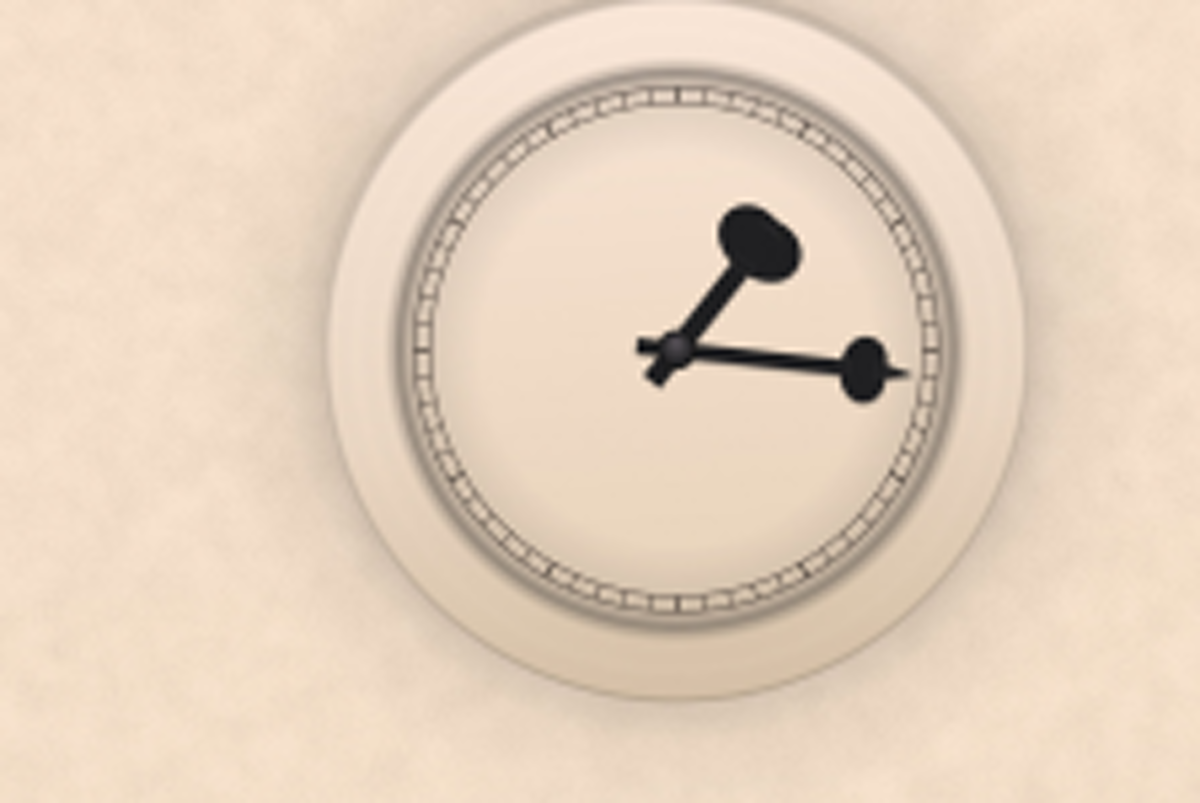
1:16
